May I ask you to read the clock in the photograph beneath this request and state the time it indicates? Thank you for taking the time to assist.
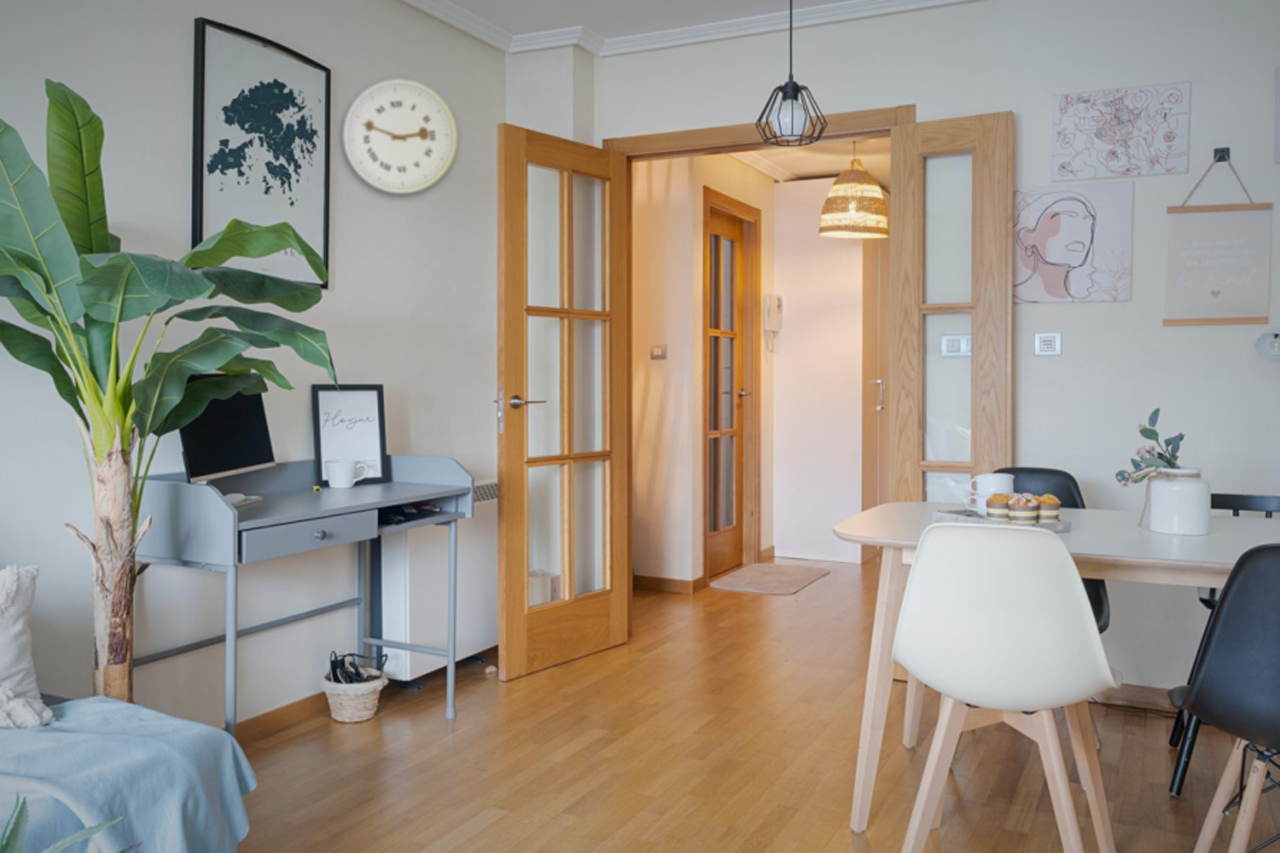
2:49
